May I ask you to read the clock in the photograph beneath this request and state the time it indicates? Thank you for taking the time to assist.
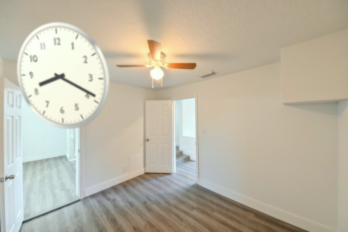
8:19
